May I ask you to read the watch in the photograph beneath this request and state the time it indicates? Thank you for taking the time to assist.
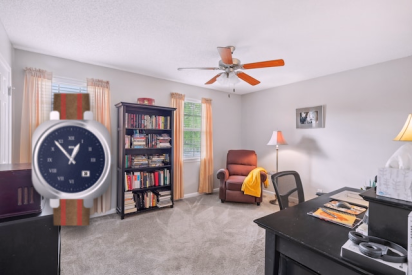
12:53
